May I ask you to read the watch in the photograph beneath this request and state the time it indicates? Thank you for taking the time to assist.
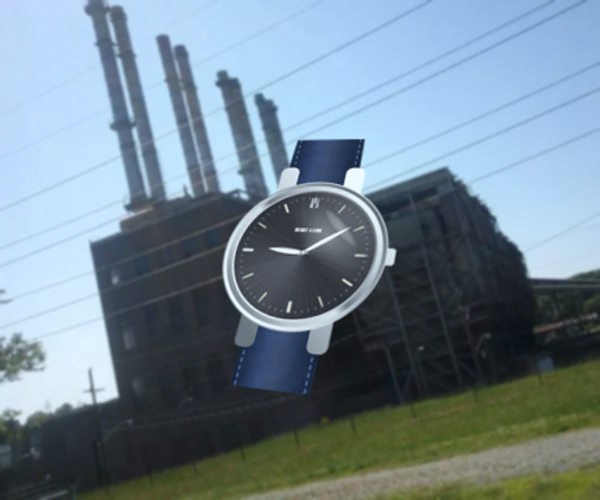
9:09
